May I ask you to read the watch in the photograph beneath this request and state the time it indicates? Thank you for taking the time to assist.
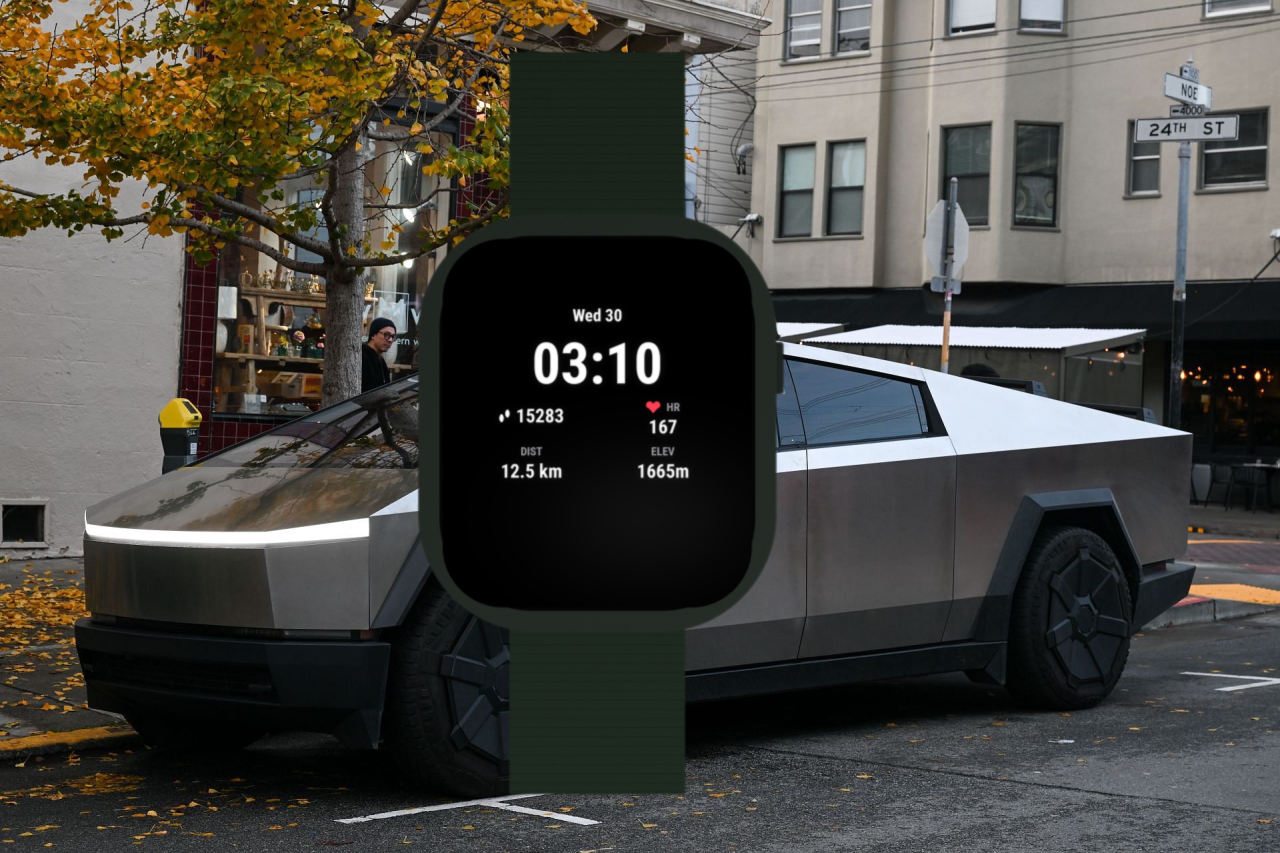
3:10
